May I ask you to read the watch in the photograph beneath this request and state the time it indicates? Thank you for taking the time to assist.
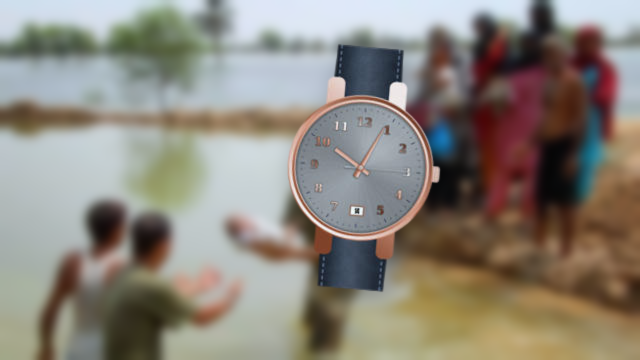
10:04:15
